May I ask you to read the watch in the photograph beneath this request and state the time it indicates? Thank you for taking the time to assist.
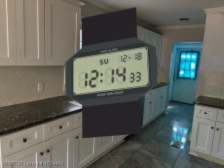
12:14:33
